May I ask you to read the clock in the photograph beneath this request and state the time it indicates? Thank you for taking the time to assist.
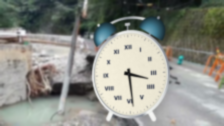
3:29
